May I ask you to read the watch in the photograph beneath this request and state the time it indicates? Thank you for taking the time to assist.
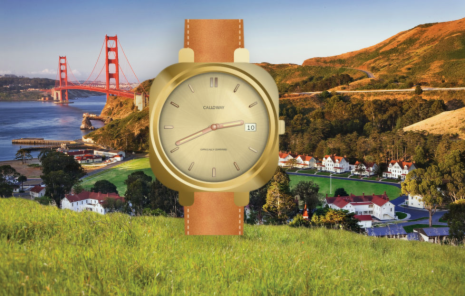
2:41
